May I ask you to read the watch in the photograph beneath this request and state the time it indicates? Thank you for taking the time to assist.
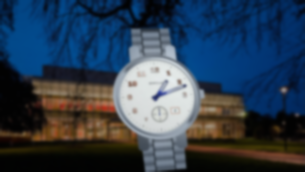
1:12
